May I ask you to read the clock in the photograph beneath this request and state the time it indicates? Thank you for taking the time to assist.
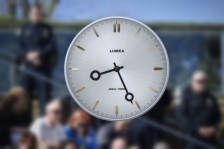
8:26
